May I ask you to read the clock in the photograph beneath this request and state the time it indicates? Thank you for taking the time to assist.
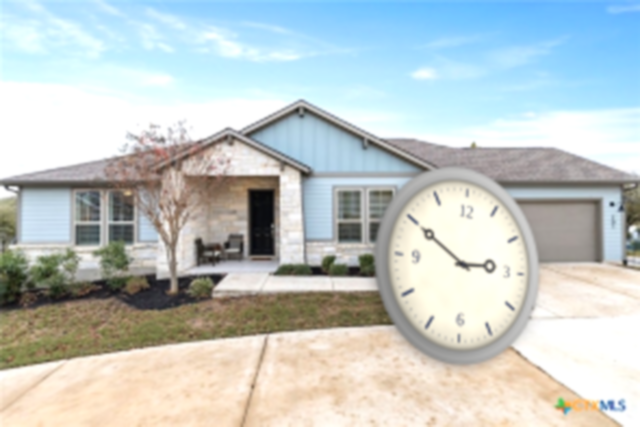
2:50
